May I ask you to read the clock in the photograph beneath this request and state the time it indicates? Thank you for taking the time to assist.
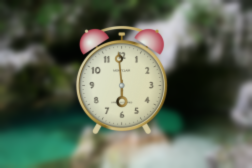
5:59
